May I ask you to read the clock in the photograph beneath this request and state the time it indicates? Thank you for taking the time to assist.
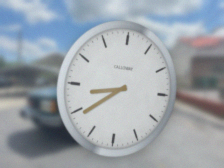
8:39
